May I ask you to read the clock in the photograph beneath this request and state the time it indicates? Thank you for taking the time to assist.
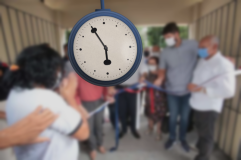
5:55
